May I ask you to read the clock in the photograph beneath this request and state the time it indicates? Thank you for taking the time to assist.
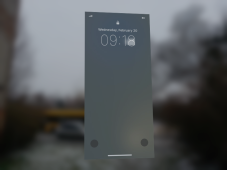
9:18
